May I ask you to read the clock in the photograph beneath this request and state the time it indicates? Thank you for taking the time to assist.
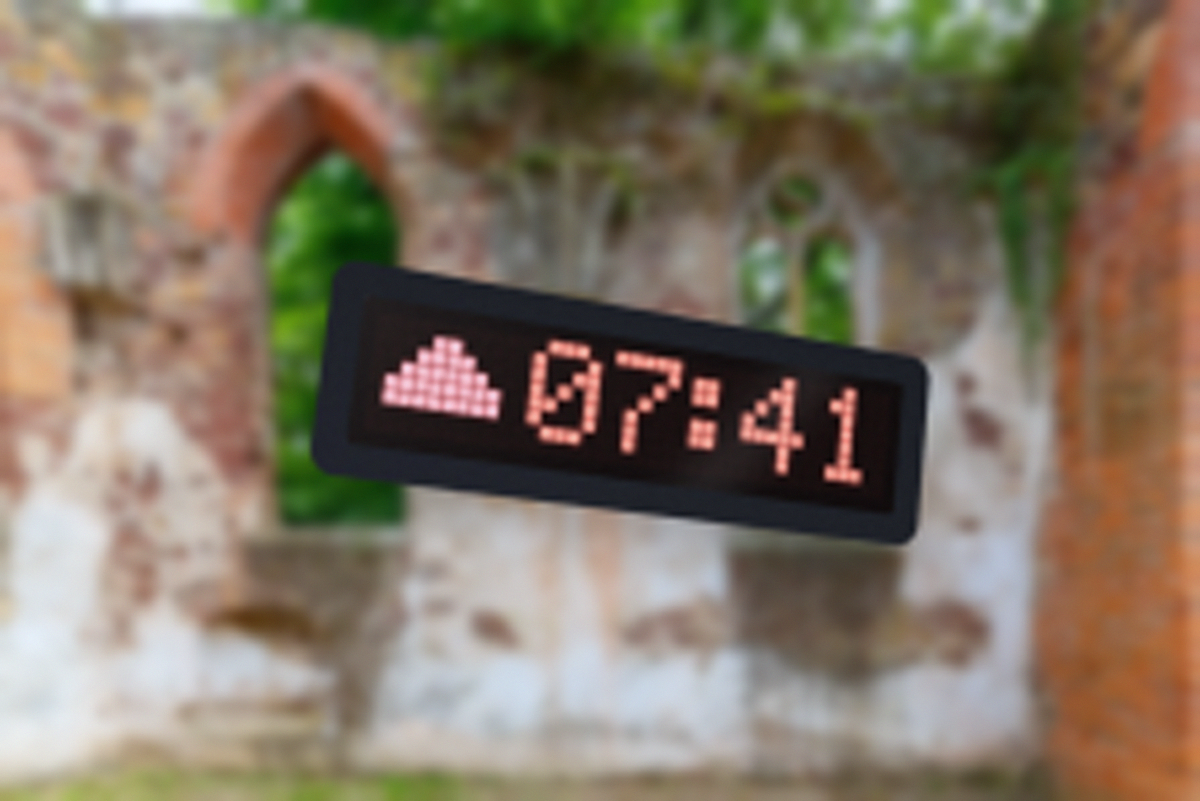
7:41
